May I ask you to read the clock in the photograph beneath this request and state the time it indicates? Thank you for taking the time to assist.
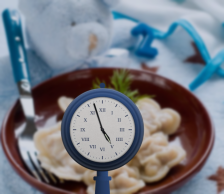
4:57
